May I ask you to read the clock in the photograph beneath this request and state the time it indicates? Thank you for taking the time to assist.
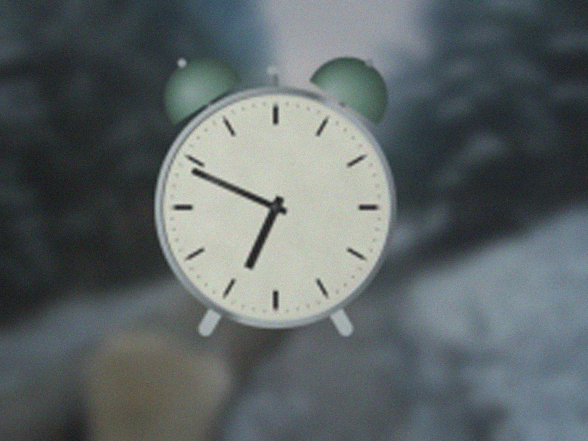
6:49
